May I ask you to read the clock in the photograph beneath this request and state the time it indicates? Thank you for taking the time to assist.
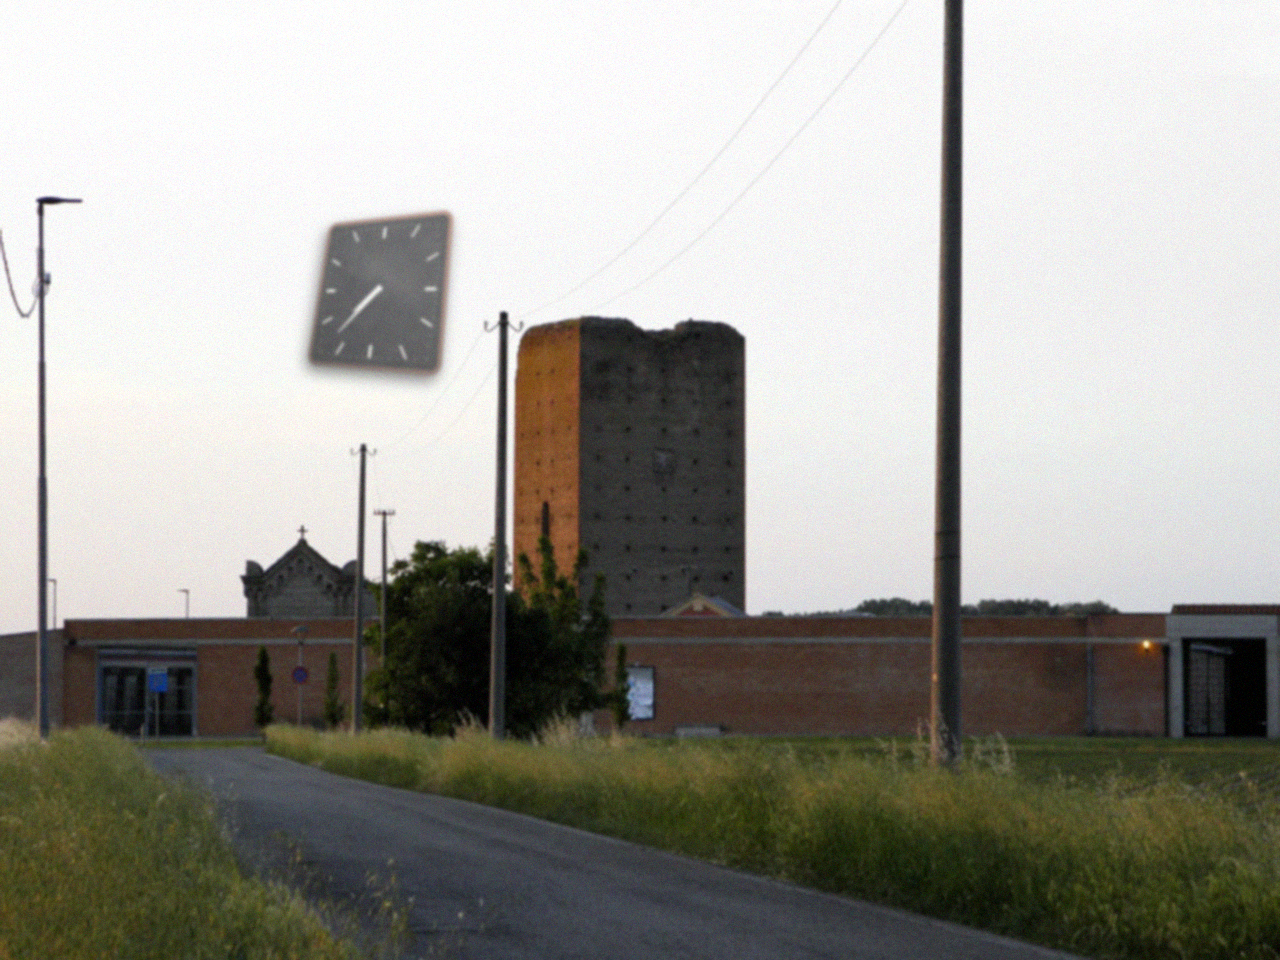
7:37
